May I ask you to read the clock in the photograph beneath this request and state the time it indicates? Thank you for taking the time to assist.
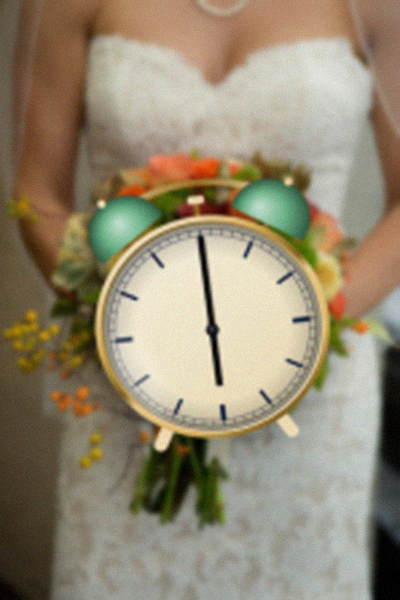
6:00
